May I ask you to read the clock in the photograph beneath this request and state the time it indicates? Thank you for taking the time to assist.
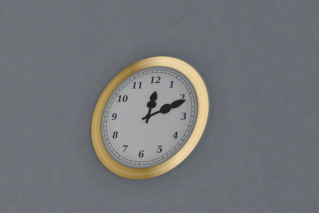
12:11
